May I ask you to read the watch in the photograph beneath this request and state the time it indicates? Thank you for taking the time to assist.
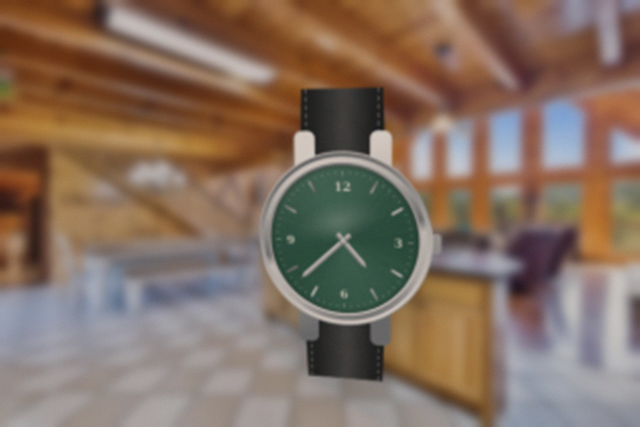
4:38
